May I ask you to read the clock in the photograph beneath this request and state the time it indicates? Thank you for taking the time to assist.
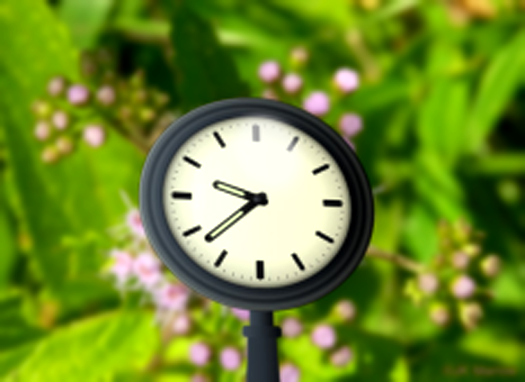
9:38
